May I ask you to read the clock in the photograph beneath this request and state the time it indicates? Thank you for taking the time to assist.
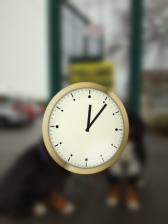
12:06
